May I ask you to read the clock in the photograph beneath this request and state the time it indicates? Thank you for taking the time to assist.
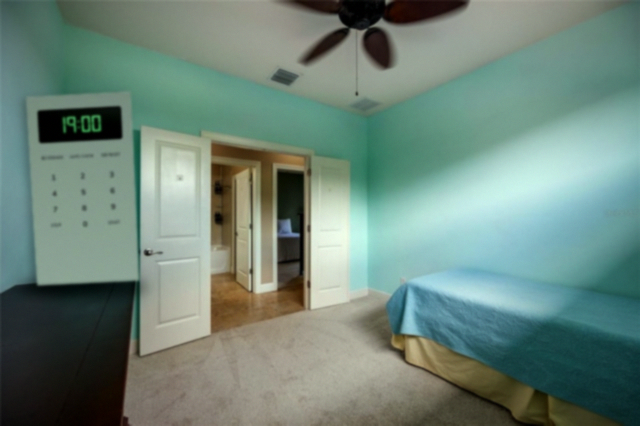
19:00
